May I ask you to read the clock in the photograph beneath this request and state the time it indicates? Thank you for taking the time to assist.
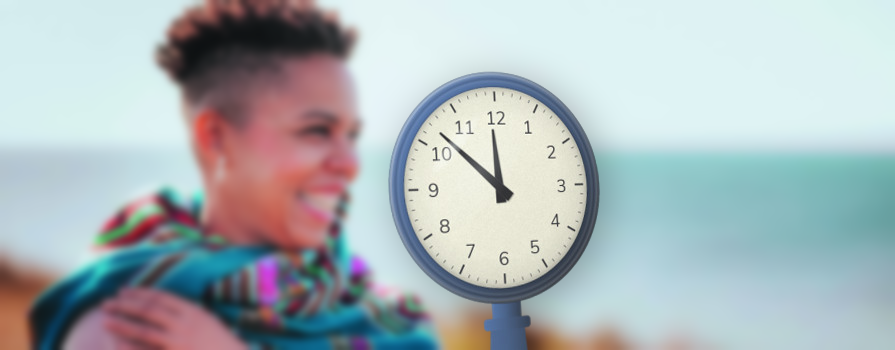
11:52
